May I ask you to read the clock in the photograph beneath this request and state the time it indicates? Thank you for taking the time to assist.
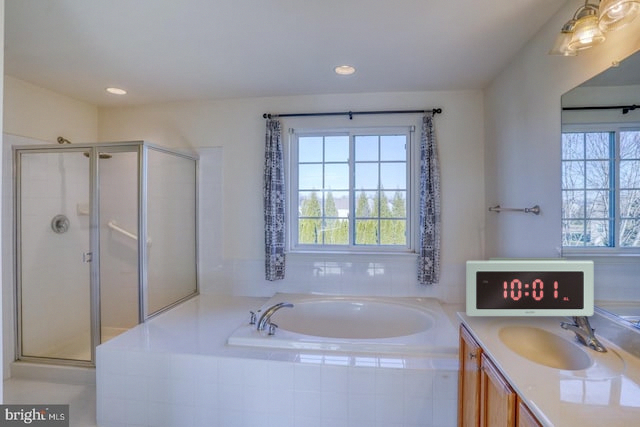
10:01
